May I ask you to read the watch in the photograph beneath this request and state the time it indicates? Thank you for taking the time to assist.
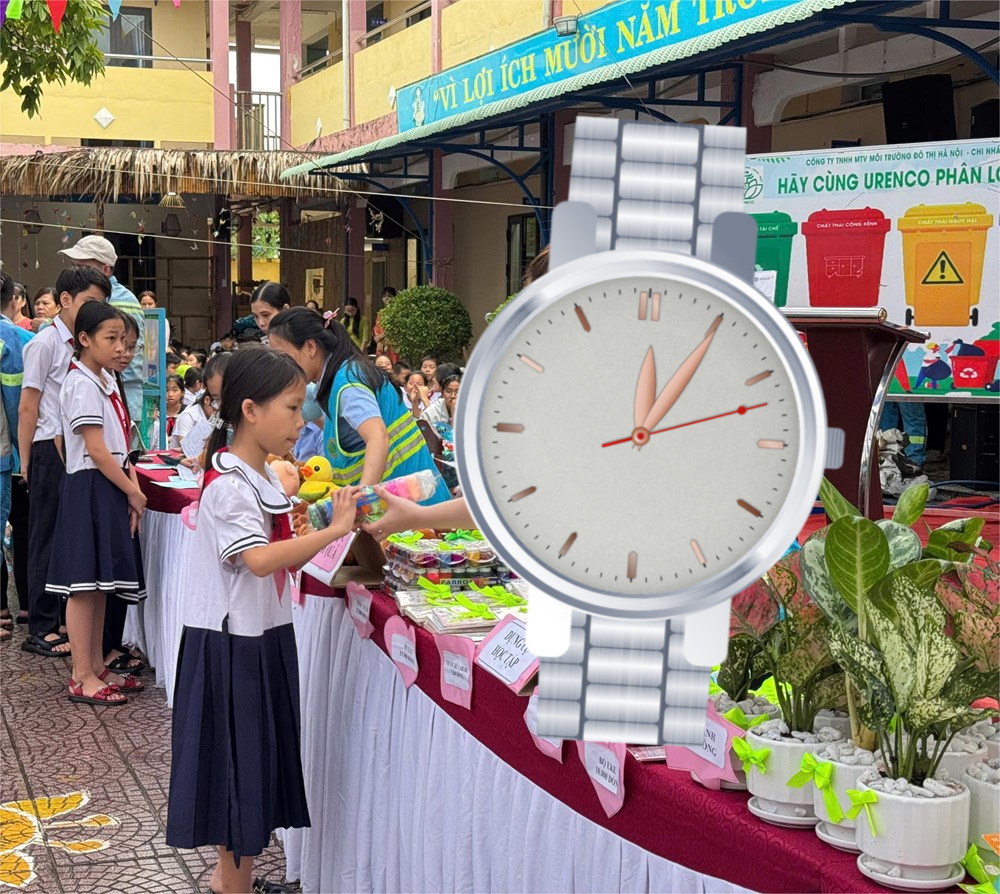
12:05:12
